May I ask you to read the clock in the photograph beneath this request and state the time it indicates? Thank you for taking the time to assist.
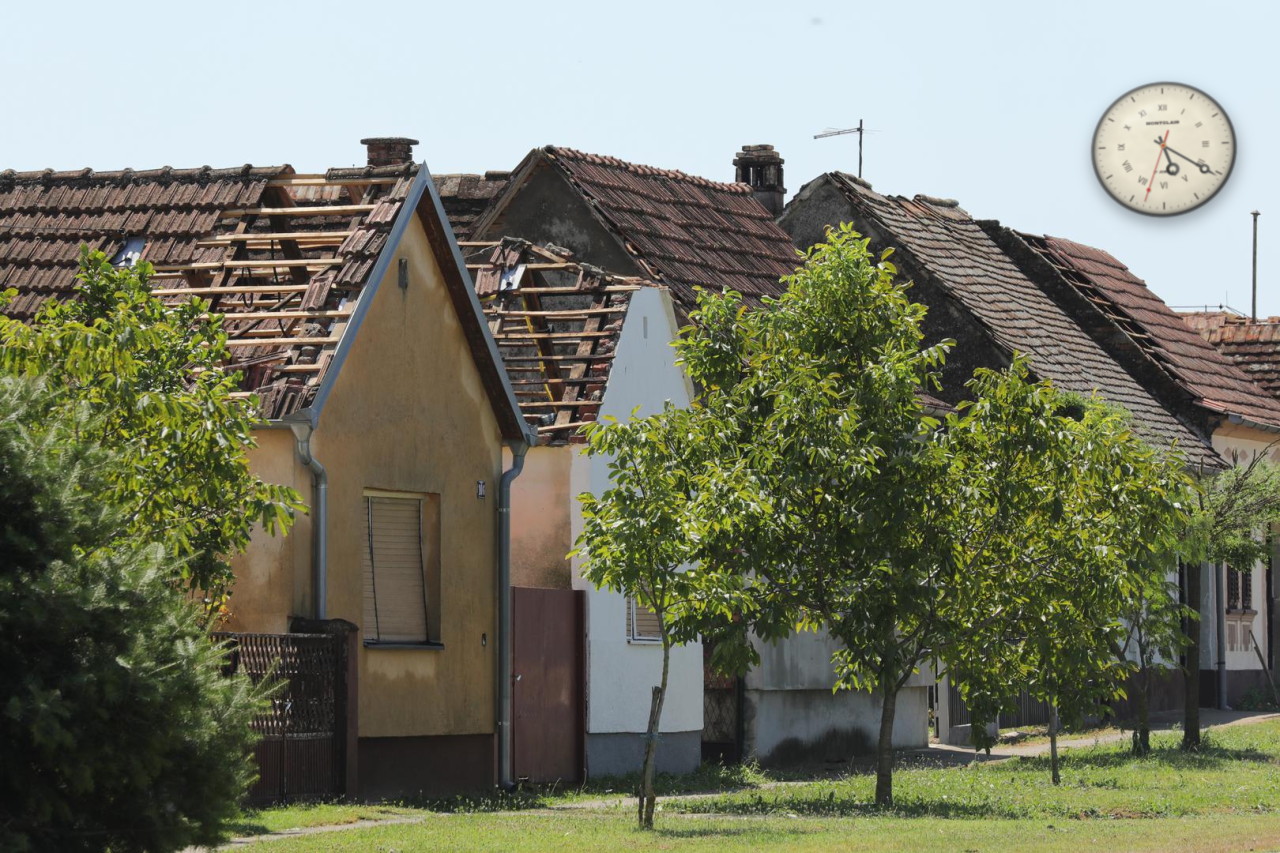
5:20:33
